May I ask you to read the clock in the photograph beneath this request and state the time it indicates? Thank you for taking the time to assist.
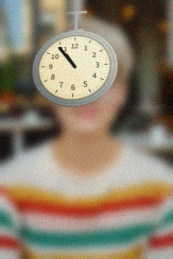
10:54
